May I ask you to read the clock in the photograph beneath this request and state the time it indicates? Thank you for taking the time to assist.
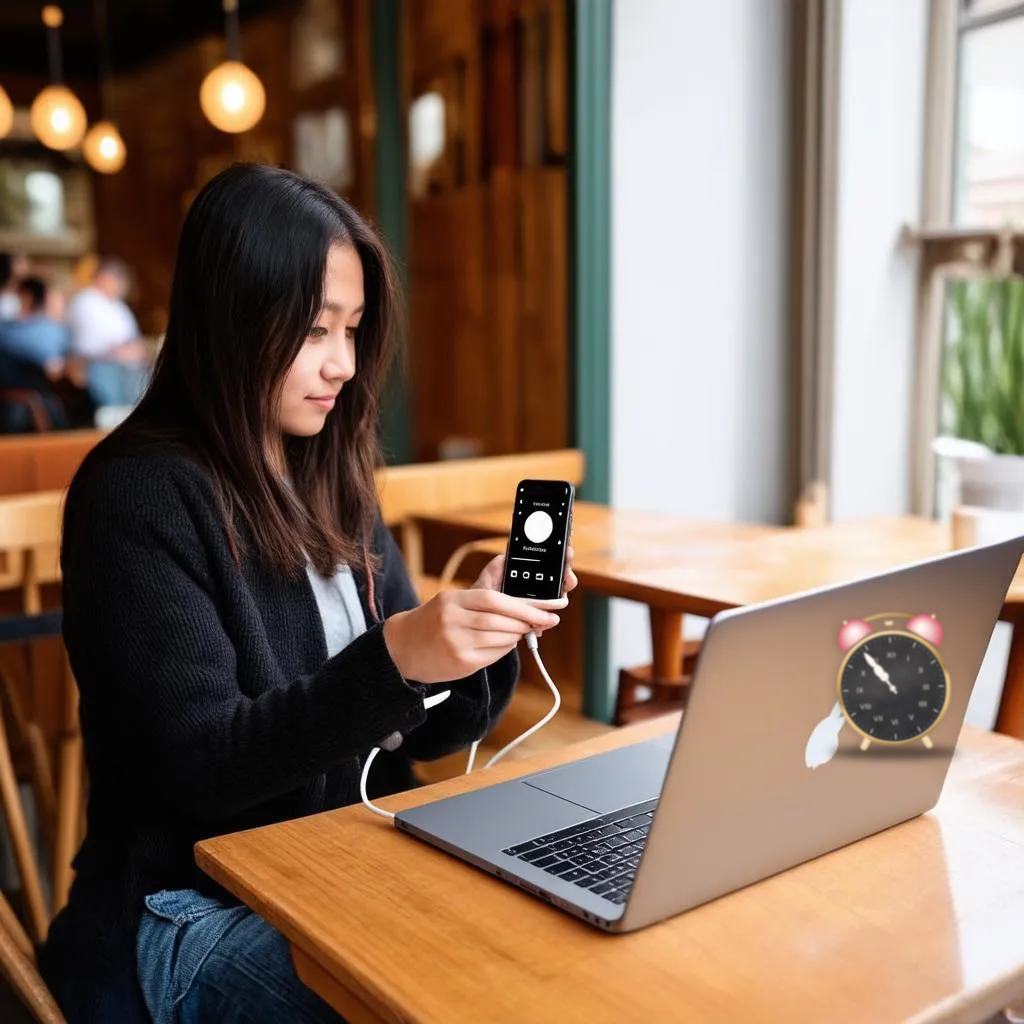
10:54
